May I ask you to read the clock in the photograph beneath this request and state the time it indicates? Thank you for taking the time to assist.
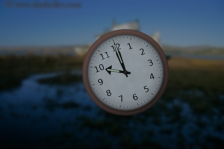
10:00
